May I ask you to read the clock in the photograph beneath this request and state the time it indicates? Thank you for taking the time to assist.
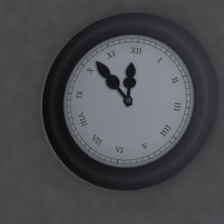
11:52
